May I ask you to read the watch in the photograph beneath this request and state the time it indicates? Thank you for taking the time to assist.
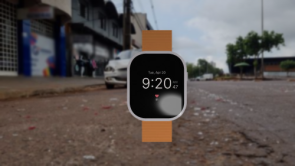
9:20
